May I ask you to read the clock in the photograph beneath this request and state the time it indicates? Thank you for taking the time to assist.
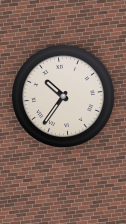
10:37
